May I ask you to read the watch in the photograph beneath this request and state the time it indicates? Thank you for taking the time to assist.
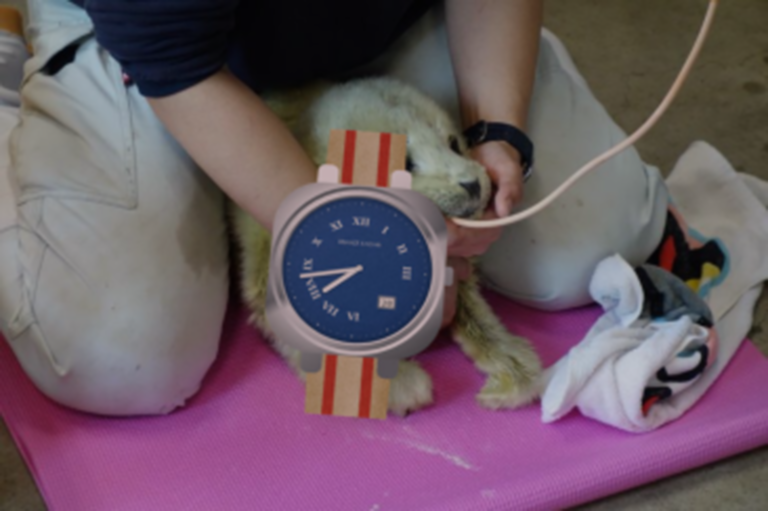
7:43
